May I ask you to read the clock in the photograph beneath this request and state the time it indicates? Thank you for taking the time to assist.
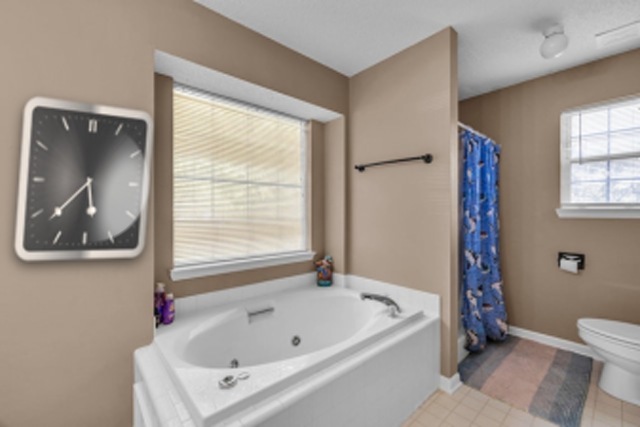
5:38
